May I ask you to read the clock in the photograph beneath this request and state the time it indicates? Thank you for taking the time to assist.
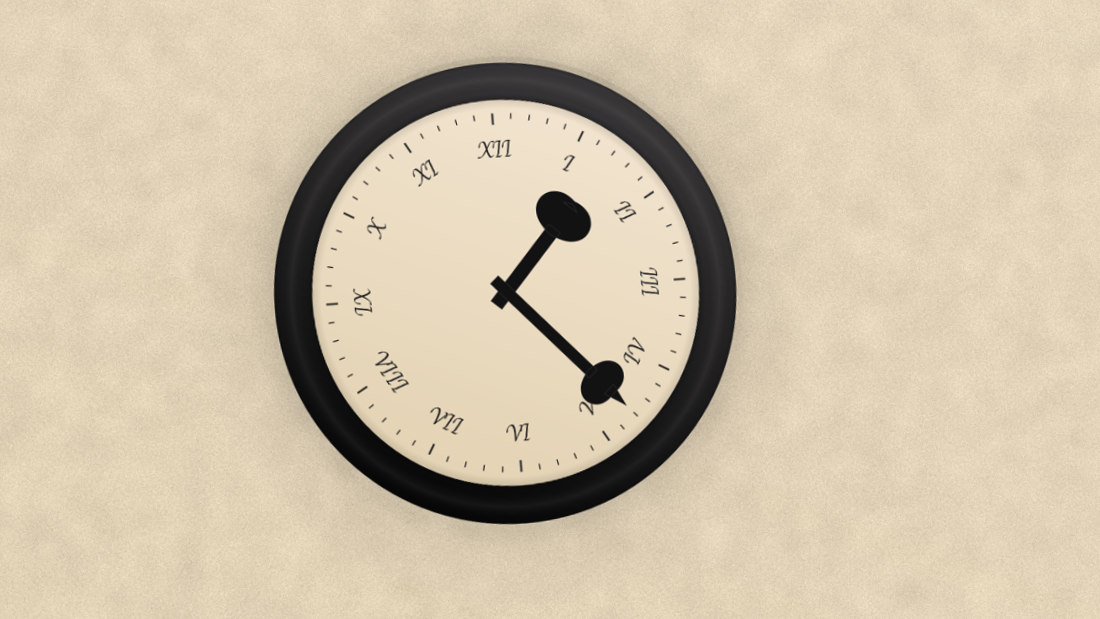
1:23
